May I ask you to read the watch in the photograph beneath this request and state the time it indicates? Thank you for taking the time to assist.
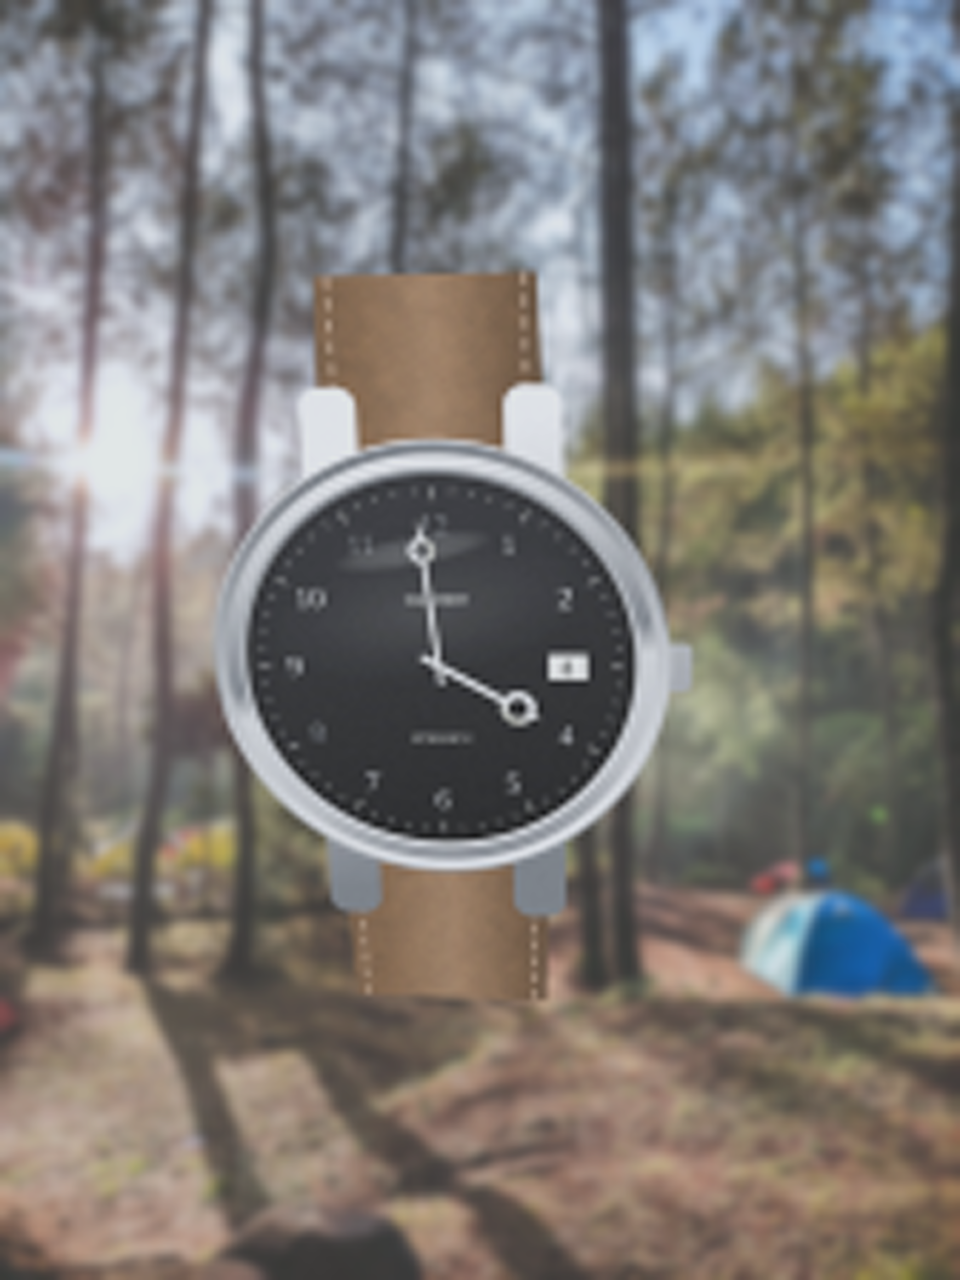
3:59
